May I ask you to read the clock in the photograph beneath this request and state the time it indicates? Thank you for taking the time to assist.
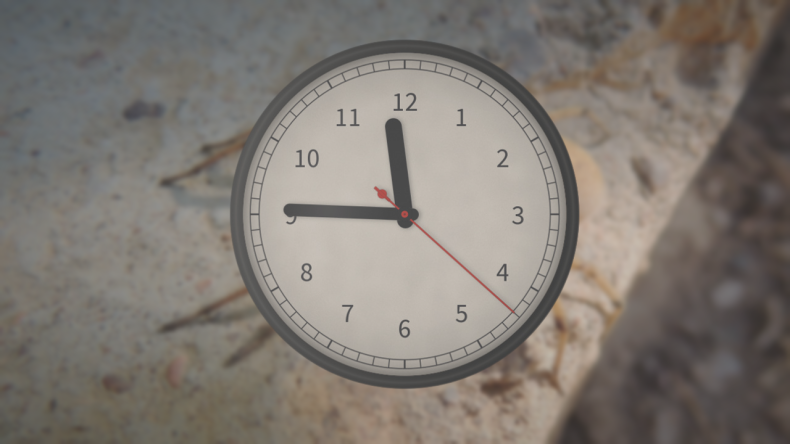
11:45:22
